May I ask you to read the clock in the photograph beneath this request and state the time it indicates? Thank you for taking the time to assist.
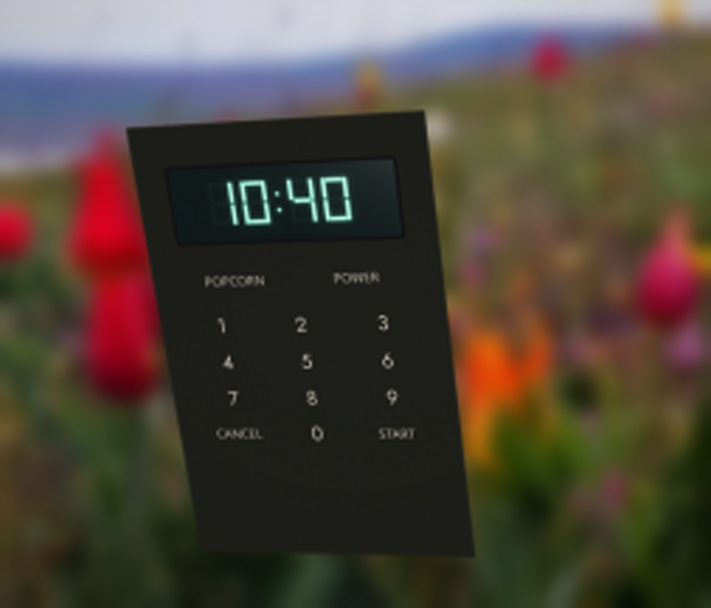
10:40
